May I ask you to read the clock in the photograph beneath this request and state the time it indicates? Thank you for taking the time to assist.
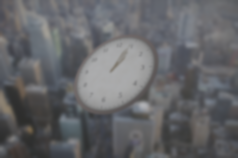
1:04
